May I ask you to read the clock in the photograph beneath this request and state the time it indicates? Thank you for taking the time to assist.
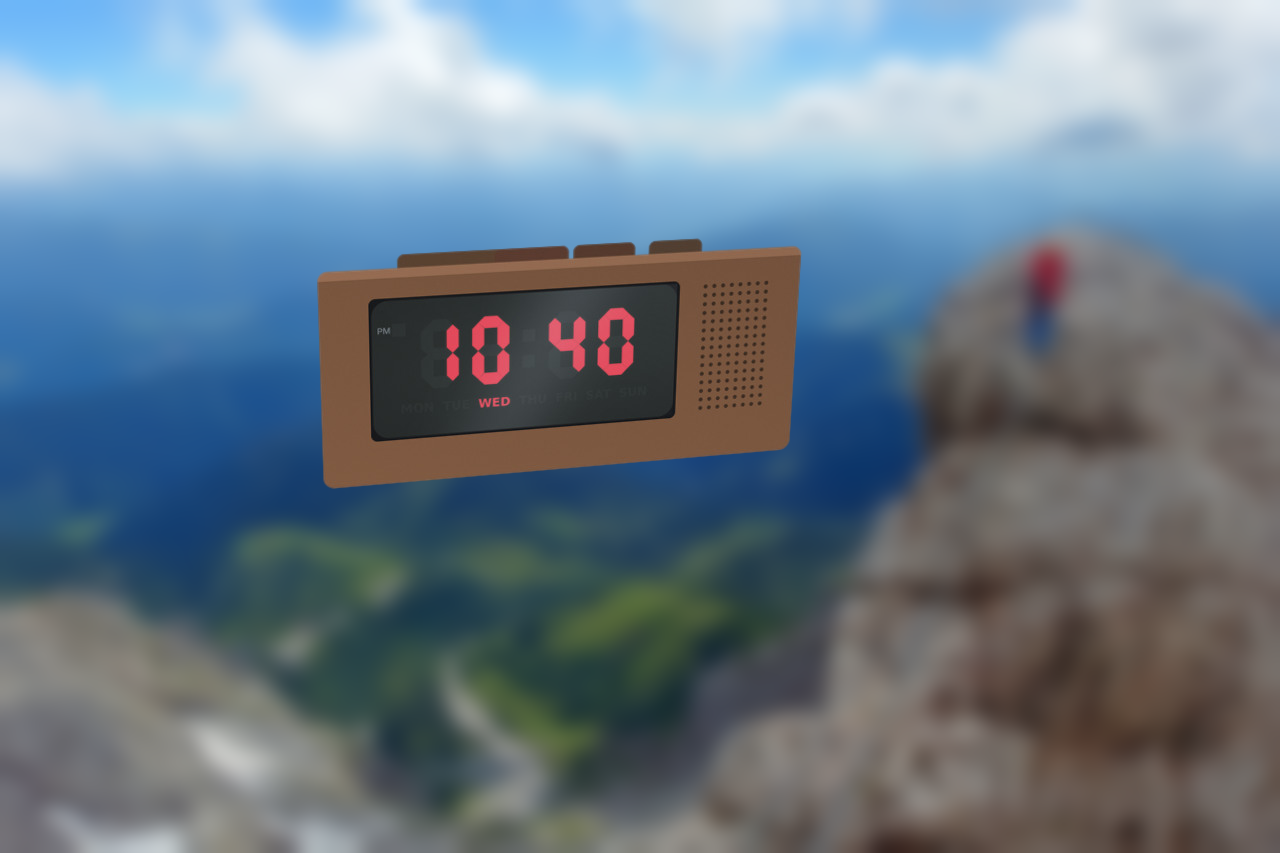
10:40
